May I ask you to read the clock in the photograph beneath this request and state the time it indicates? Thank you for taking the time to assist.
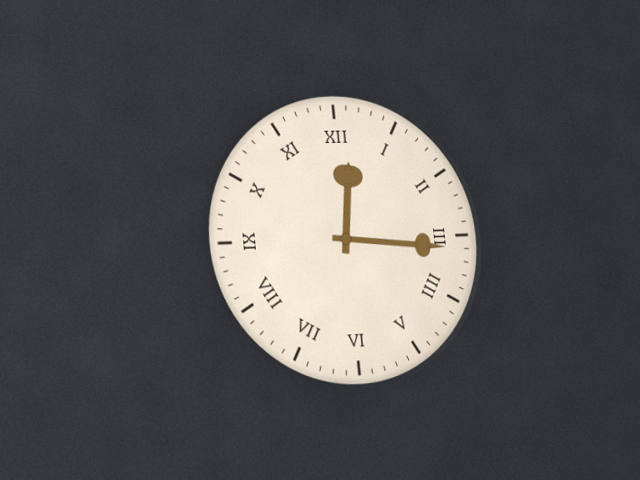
12:16
